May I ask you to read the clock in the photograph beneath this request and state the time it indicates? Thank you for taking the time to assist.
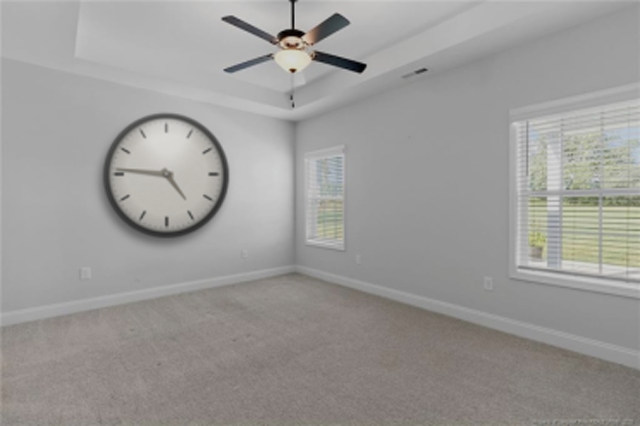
4:46
